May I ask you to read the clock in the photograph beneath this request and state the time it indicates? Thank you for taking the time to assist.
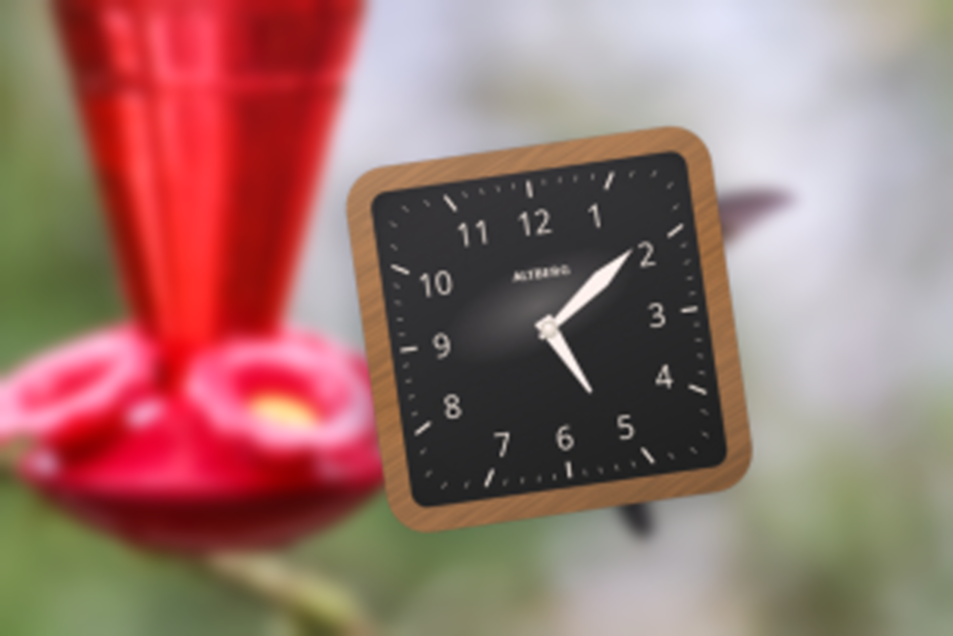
5:09
